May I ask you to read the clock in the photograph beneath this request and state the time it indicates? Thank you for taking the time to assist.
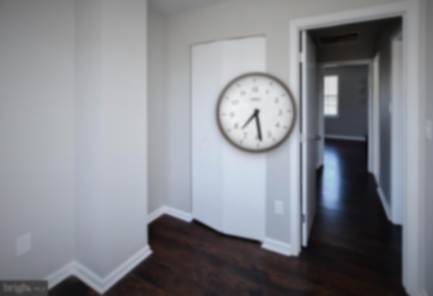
7:29
